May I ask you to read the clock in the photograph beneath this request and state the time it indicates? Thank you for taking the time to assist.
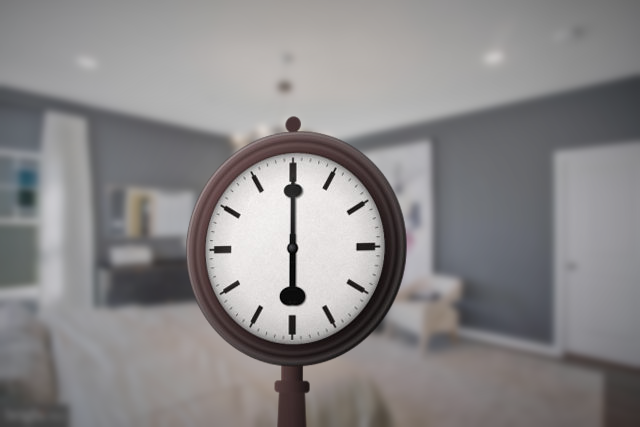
6:00
